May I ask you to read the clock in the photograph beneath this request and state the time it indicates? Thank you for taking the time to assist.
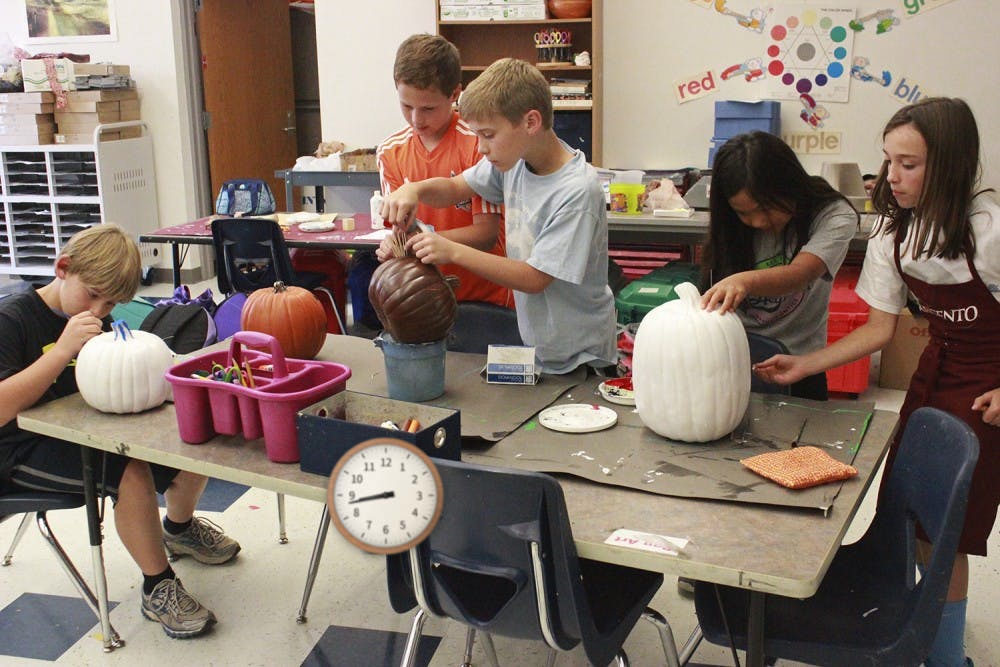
8:43
